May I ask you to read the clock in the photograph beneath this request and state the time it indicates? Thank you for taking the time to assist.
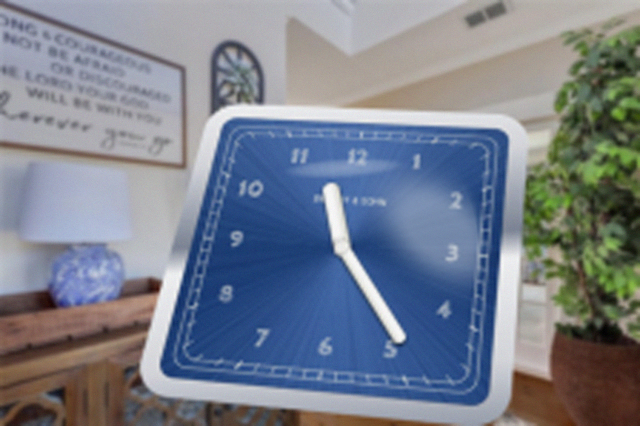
11:24
